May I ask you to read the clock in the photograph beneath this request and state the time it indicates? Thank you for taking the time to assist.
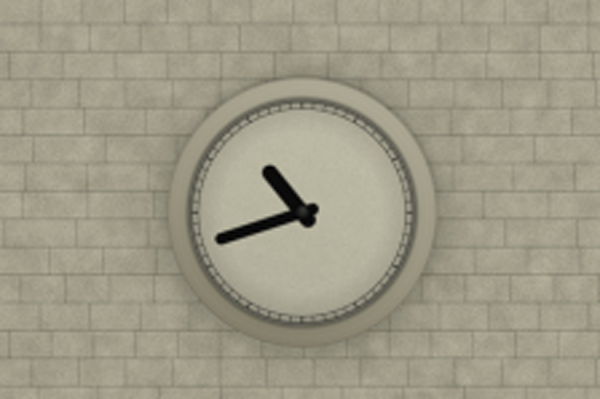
10:42
